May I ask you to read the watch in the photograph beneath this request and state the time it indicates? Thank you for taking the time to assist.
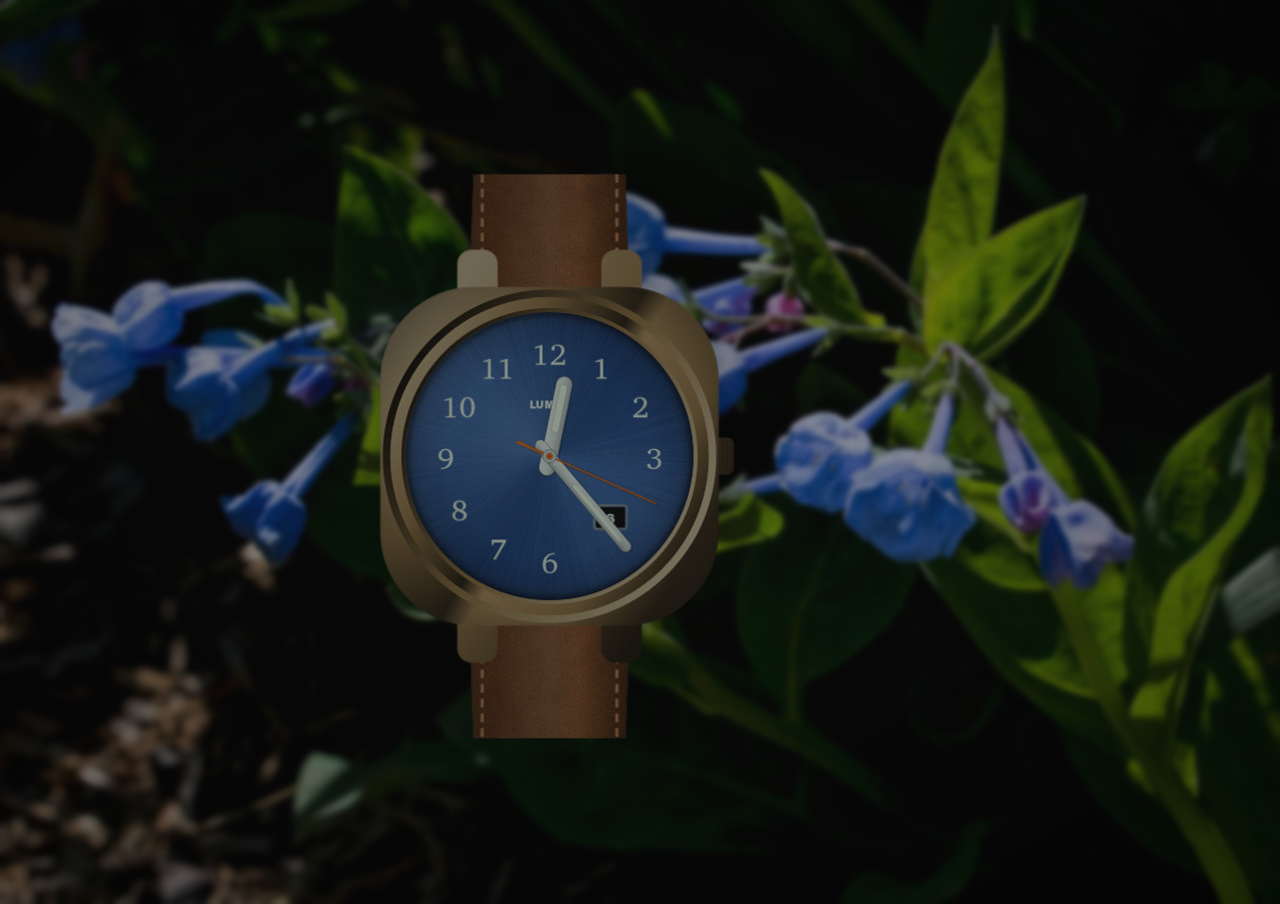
12:23:19
